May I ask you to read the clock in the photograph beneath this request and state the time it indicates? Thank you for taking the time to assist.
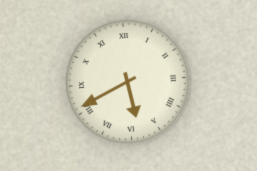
5:41
